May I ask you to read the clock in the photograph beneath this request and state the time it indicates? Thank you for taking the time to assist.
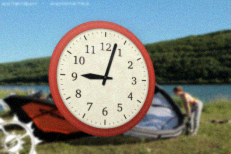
9:03
